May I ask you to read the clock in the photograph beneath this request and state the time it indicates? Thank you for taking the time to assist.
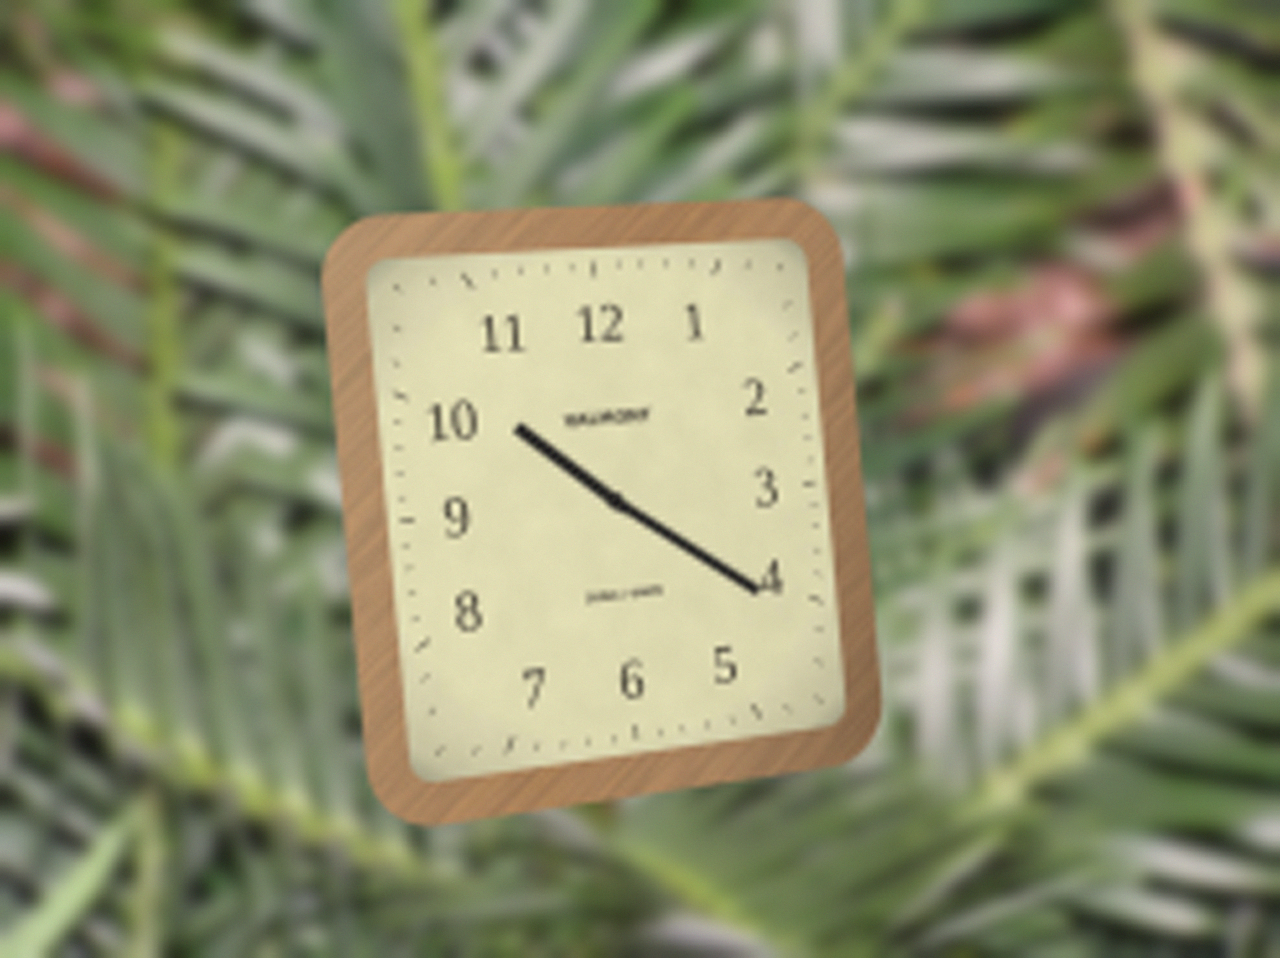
10:21
